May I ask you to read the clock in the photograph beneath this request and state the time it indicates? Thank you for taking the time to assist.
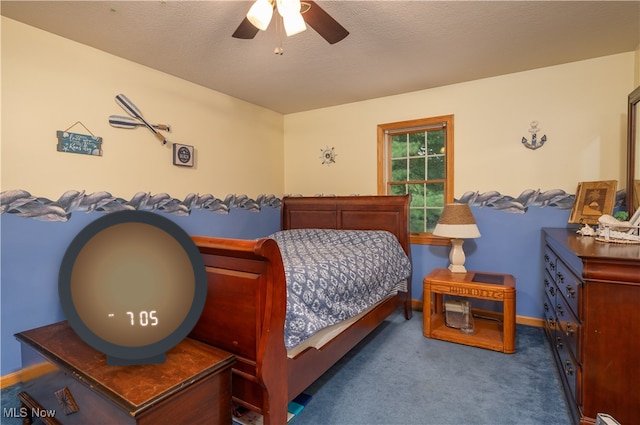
7:05
